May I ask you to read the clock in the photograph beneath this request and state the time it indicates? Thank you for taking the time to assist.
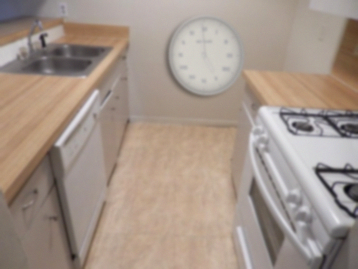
4:59
